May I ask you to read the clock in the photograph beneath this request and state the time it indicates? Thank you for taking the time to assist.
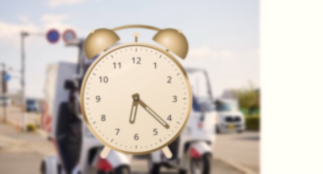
6:22
